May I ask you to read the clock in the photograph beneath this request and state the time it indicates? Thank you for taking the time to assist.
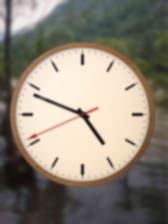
4:48:41
